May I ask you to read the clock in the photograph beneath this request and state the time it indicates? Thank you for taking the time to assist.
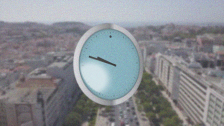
9:48
